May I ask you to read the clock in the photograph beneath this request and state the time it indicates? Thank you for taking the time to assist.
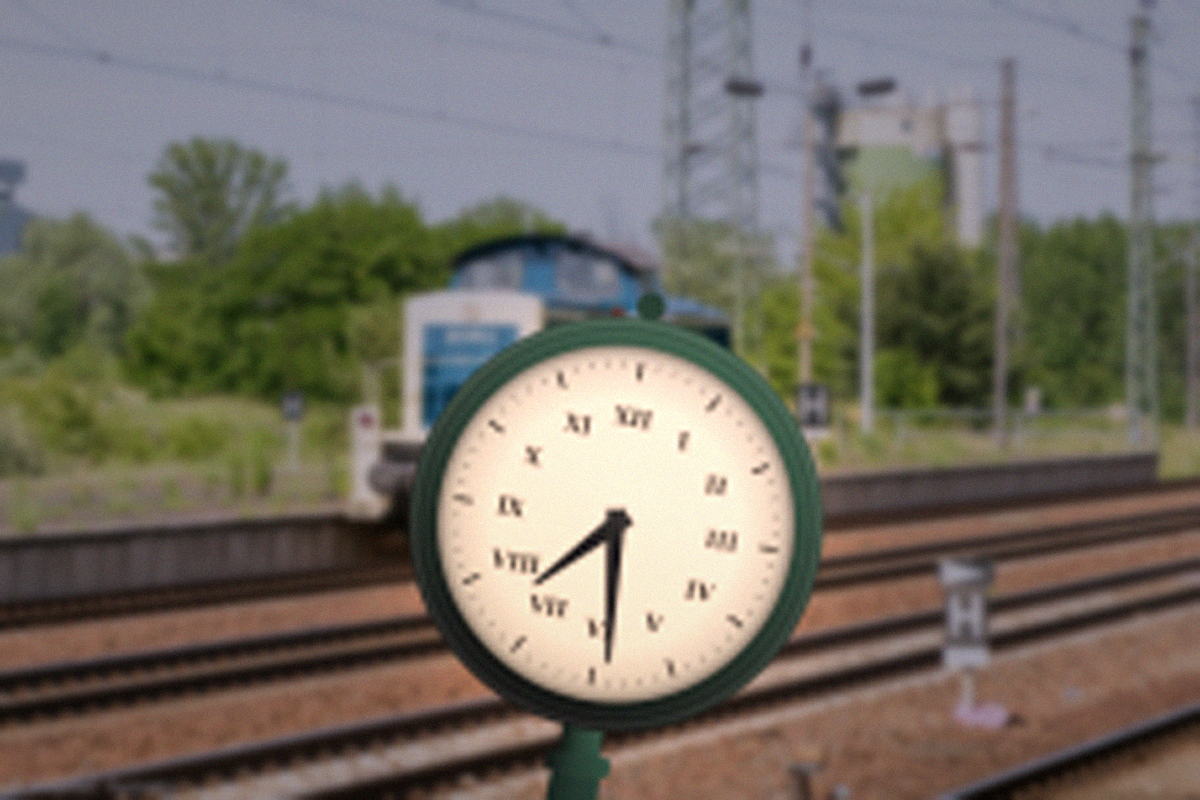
7:29
